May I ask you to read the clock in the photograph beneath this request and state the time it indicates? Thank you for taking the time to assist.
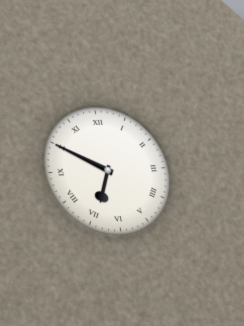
6:50
